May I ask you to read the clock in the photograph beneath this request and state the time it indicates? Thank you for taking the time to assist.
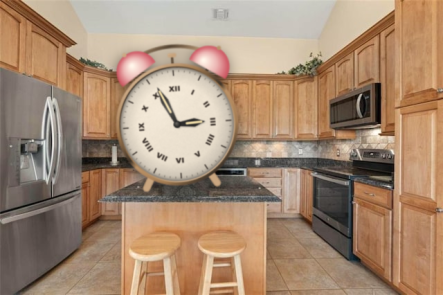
2:56
